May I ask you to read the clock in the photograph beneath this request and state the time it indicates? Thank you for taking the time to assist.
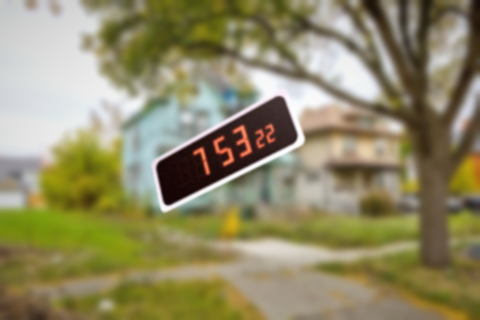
7:53:22
